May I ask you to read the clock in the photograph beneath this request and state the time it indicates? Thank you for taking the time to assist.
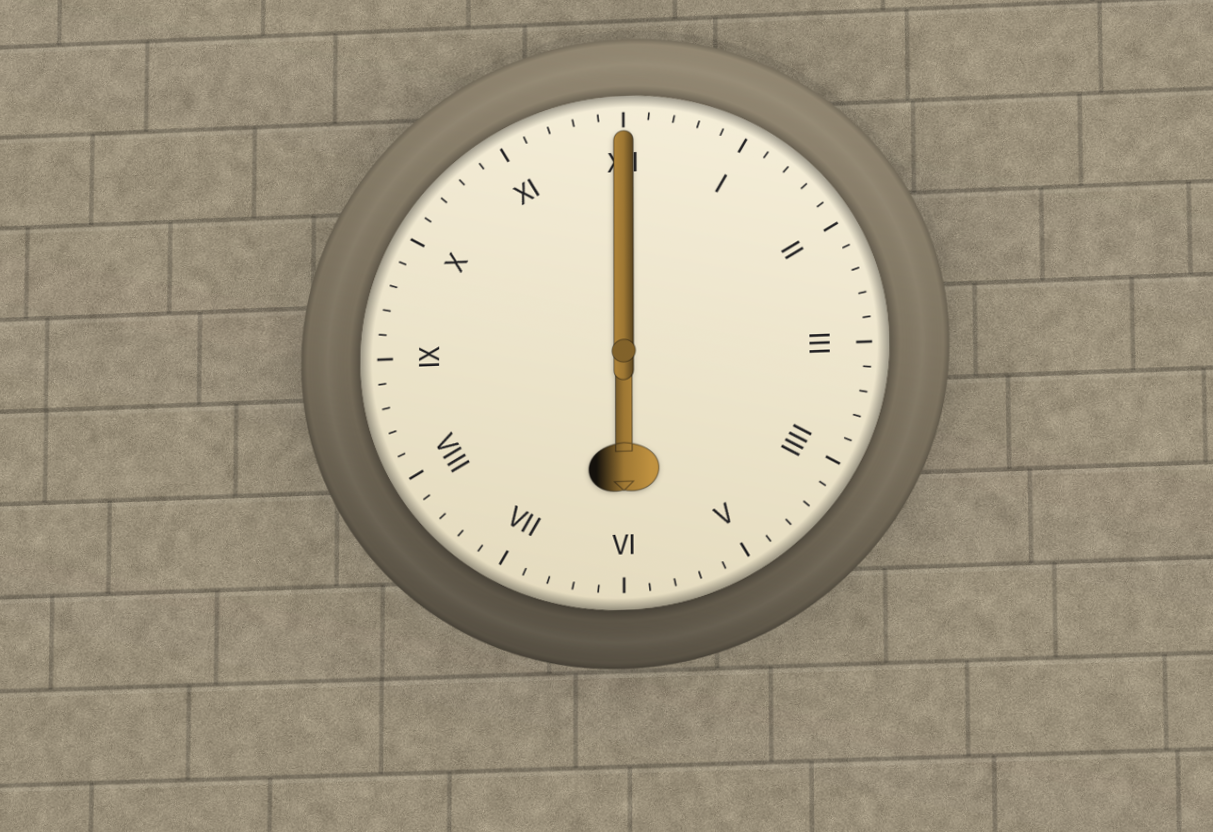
6:00
